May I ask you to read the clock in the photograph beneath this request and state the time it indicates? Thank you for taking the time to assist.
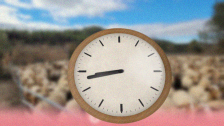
8:43
